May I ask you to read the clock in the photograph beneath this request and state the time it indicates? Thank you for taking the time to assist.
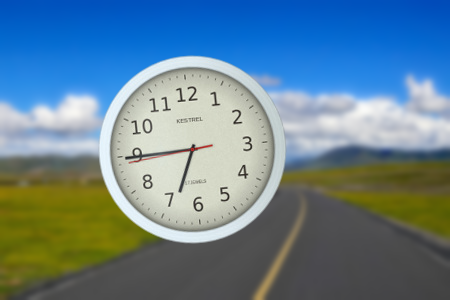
6:44:44
